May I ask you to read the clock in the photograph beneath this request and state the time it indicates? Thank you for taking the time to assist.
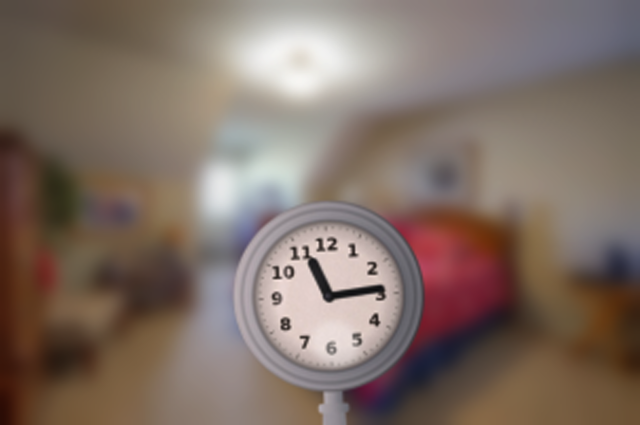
11:14
